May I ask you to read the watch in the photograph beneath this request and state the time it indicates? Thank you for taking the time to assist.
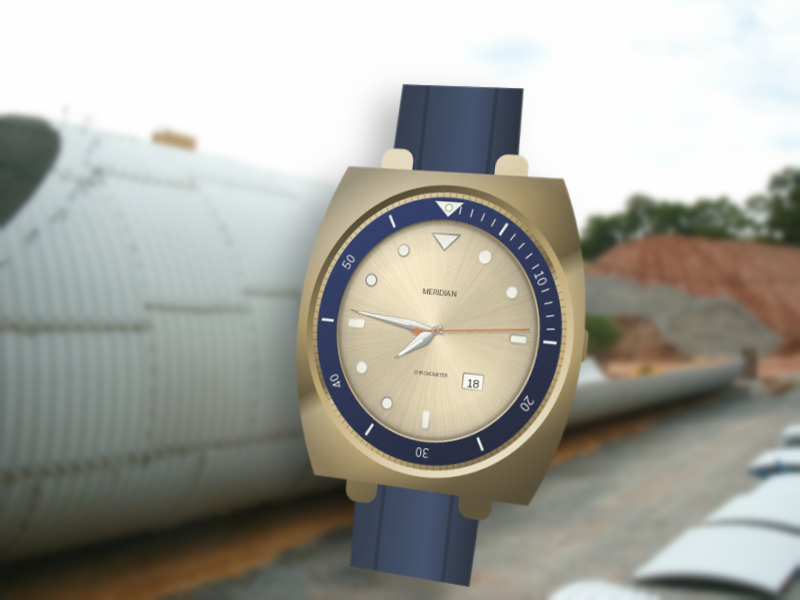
7:46:14
